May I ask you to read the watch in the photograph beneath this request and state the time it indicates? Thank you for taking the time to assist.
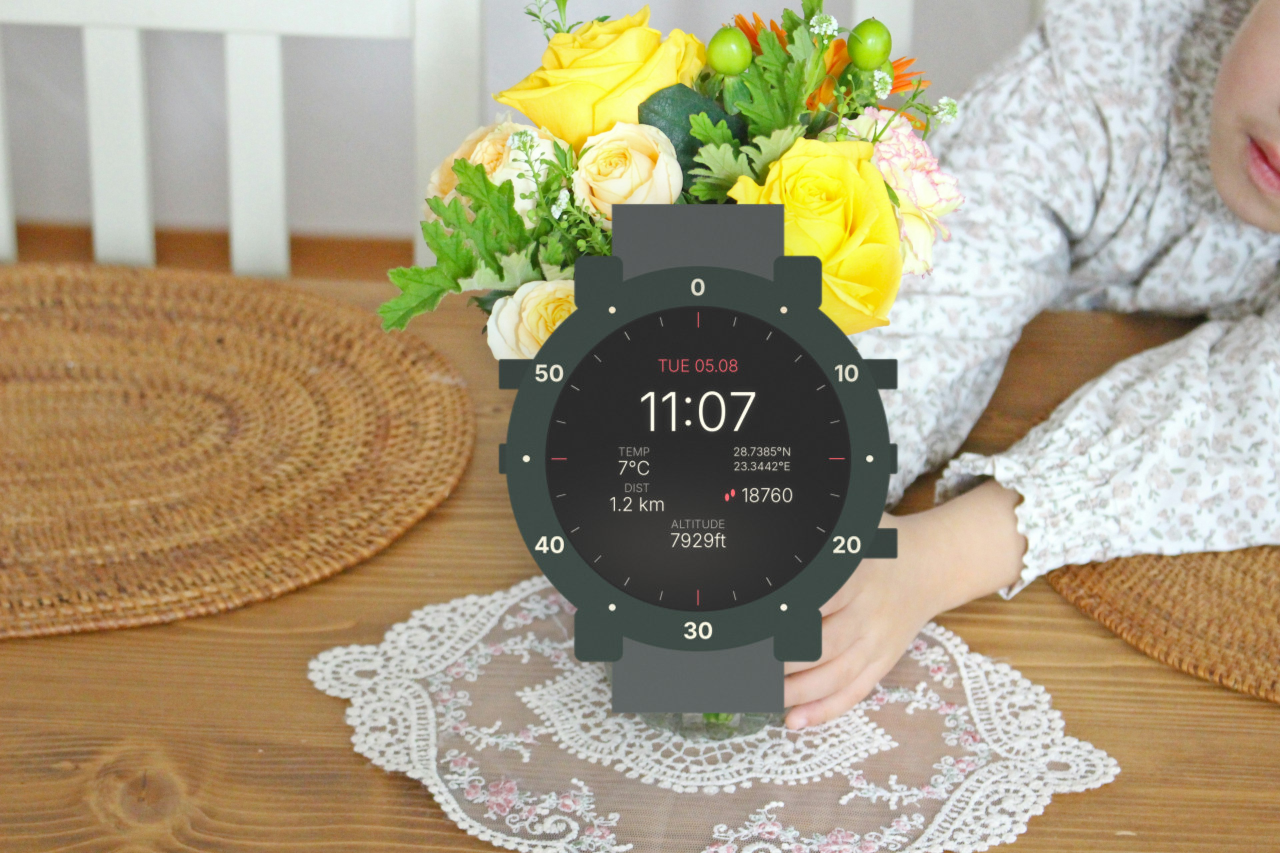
11:07
